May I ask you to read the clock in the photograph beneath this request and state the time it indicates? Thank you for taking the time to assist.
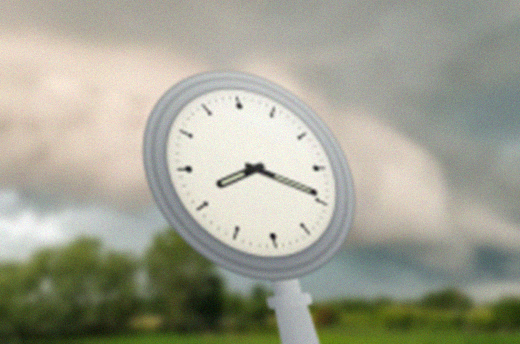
8:19
